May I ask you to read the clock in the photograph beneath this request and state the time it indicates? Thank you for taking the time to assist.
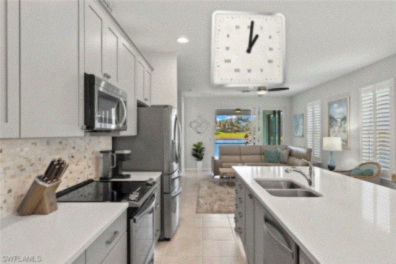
1:01
